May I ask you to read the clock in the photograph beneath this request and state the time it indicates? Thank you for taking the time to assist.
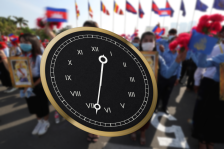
12:33
